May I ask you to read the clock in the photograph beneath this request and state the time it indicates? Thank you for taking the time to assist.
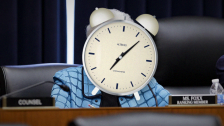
7:07
